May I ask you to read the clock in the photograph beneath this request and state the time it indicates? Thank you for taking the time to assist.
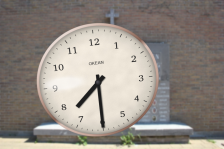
7:30
